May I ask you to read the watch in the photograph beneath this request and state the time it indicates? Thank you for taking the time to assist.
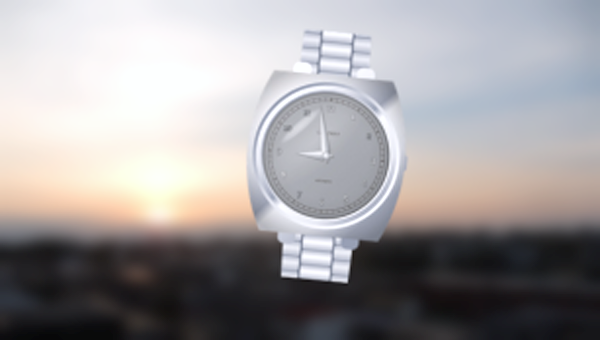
8:58
